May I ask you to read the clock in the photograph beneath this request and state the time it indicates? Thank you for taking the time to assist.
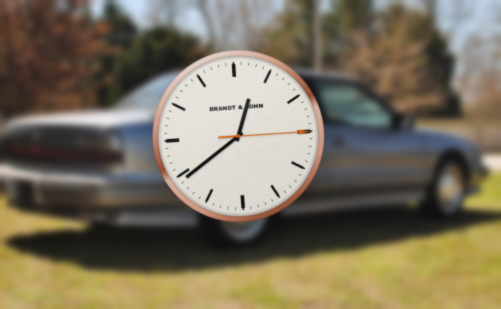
12:39:15
